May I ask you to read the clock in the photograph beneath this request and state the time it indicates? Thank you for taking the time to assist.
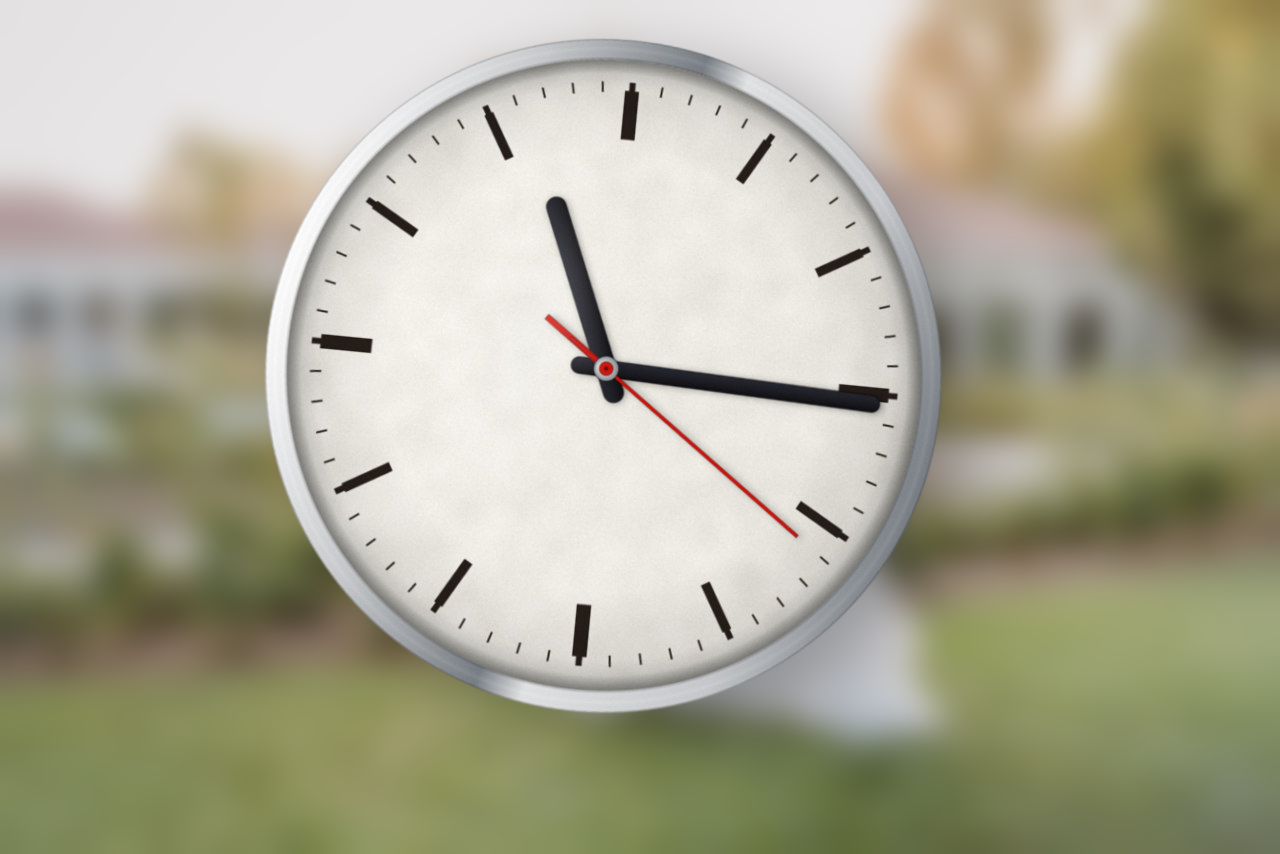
11:15:21
